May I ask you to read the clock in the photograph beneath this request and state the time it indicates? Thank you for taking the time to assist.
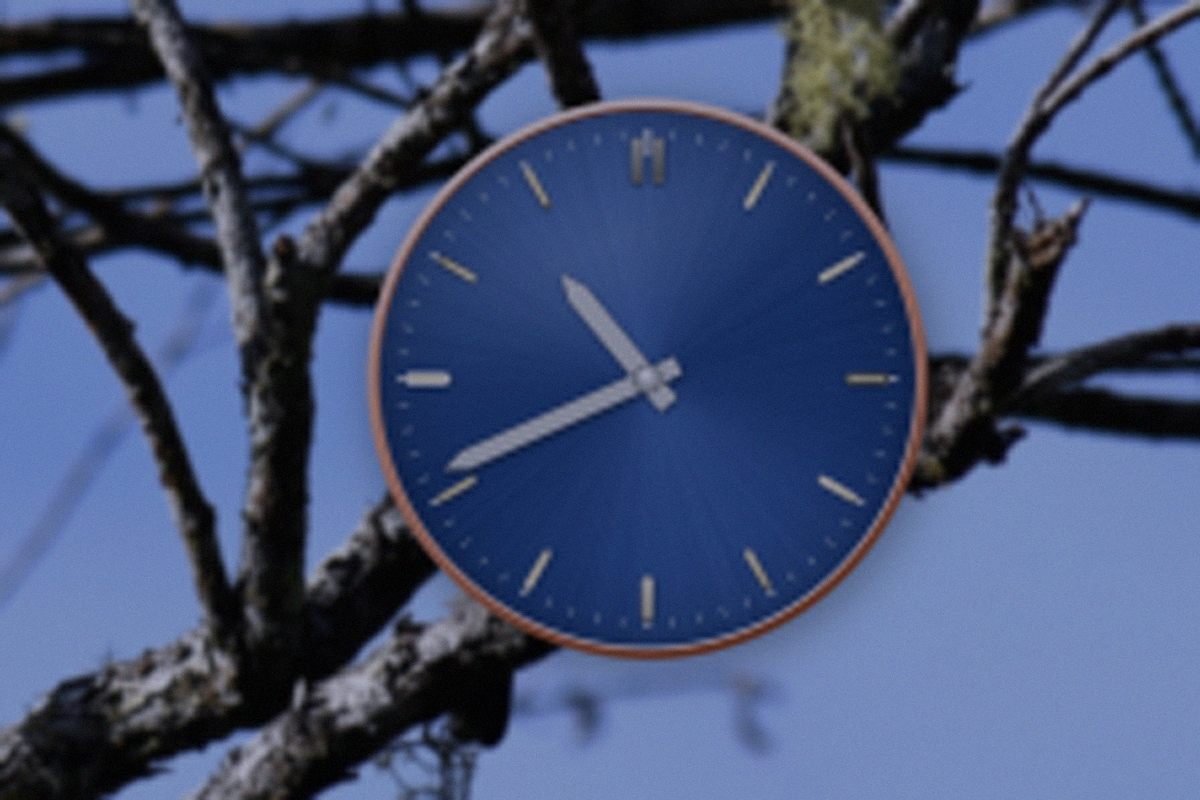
10:41
